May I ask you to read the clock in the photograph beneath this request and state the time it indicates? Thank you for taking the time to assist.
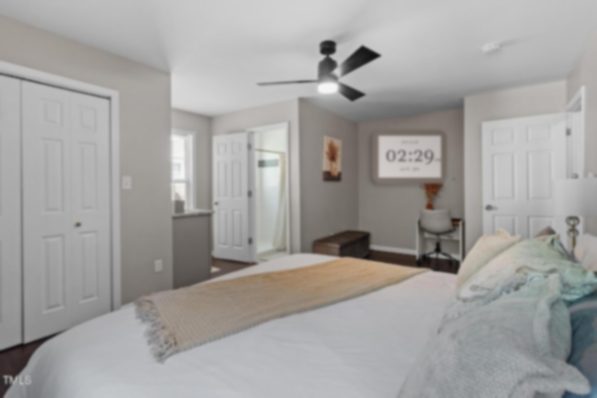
2:29
